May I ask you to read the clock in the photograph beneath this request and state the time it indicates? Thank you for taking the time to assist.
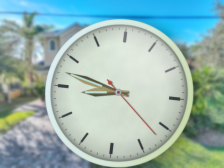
8:47:22
